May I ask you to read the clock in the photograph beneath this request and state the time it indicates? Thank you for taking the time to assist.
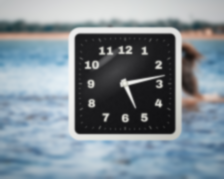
5:13
